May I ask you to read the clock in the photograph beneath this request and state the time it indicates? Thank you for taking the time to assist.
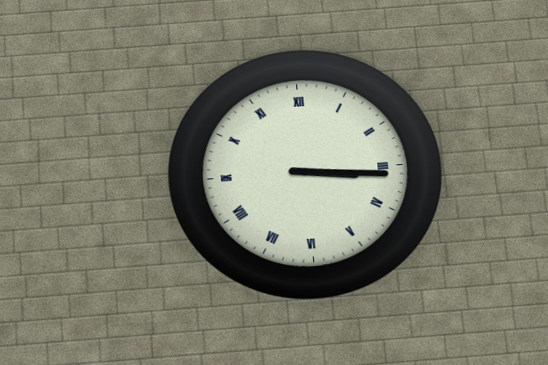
3:16
